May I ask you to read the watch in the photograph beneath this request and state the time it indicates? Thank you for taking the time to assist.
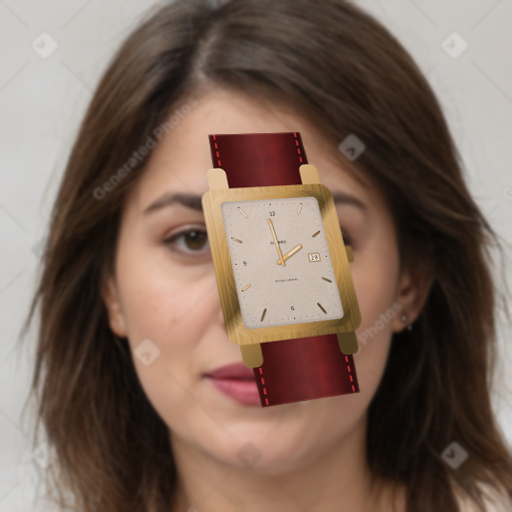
1:59
